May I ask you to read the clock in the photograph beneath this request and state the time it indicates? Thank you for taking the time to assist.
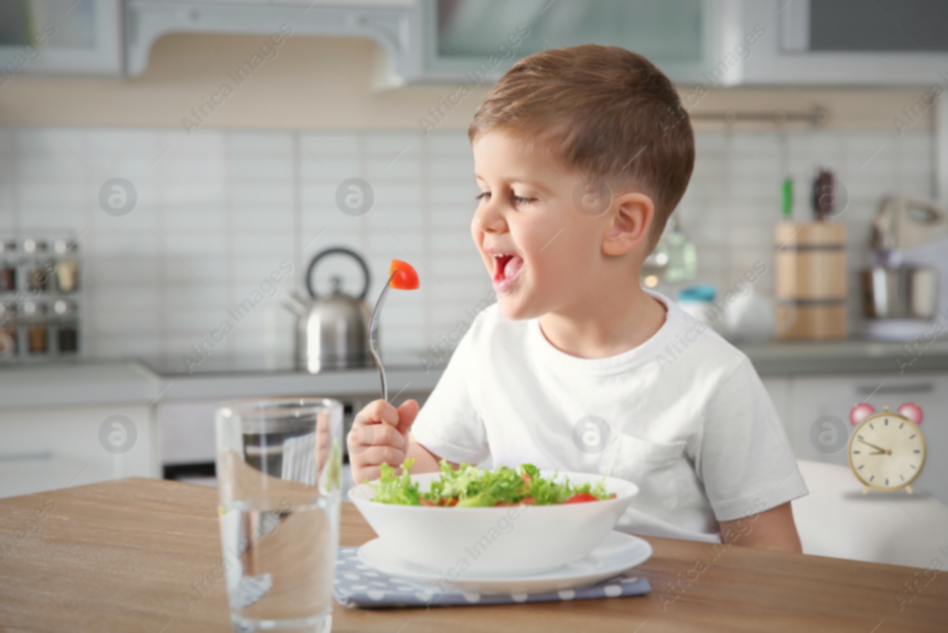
8:49
